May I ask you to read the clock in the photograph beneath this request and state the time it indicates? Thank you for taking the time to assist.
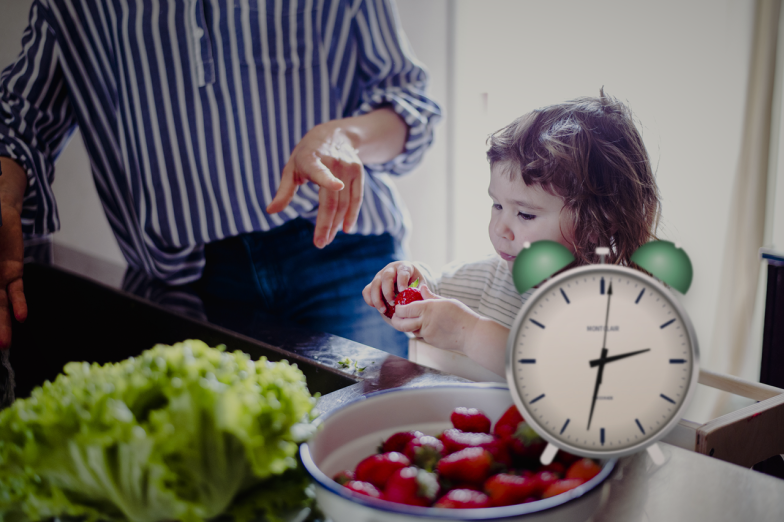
2:32:01
